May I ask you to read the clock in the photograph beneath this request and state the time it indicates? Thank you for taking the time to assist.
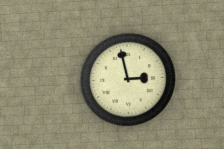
2:58
